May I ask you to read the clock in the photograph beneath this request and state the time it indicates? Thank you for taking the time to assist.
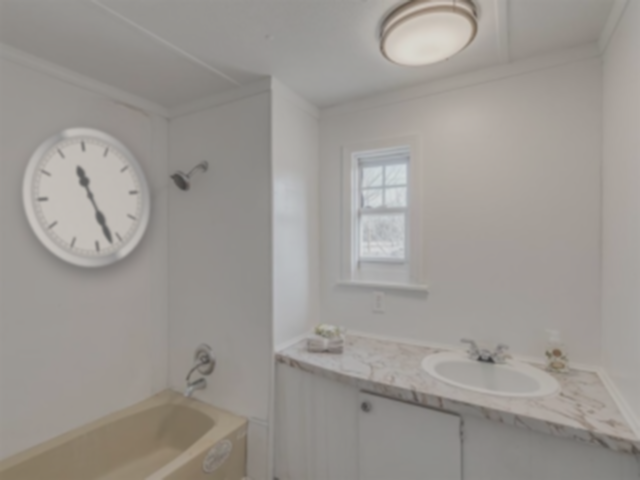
11:27
